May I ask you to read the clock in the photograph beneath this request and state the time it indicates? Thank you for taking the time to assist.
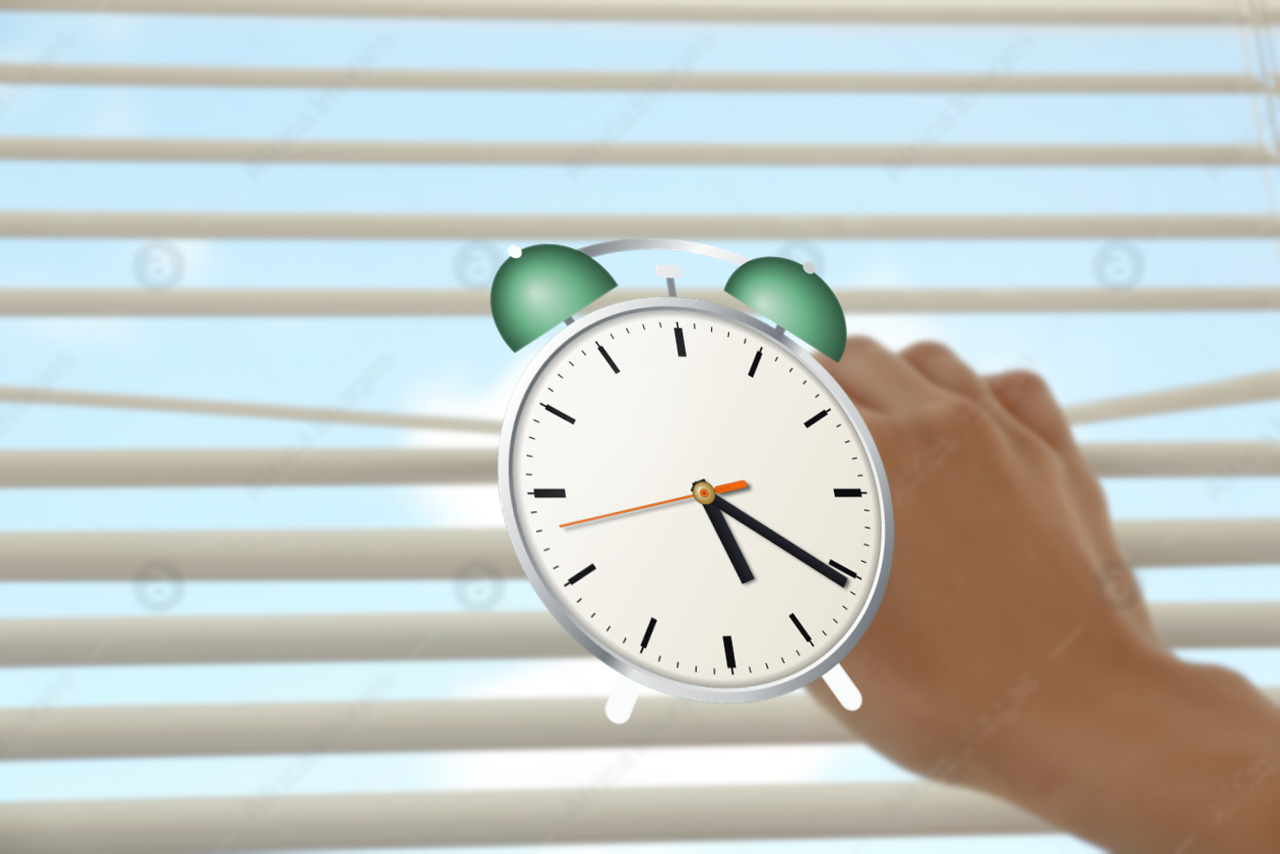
5:20:43
